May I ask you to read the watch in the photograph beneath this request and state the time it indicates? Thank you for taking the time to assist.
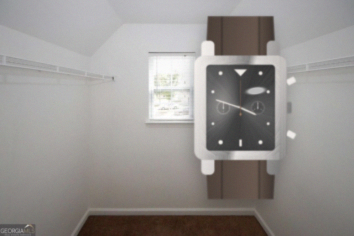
3:48
